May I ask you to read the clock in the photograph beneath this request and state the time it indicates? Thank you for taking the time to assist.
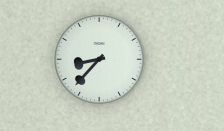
8:37
